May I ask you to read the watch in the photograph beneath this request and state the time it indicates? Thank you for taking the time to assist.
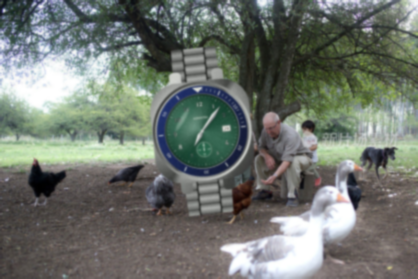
7:07
